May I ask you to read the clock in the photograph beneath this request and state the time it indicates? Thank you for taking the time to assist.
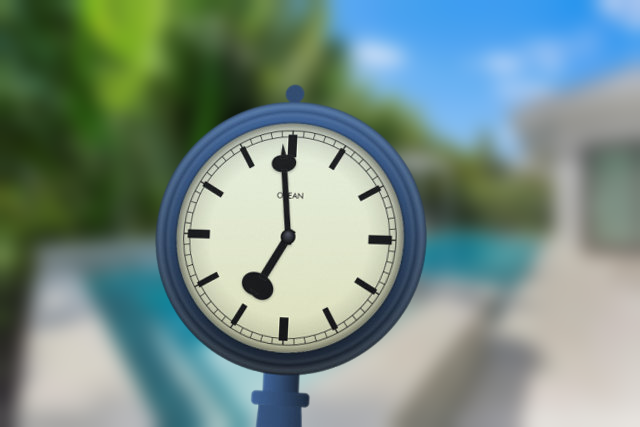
6:59
